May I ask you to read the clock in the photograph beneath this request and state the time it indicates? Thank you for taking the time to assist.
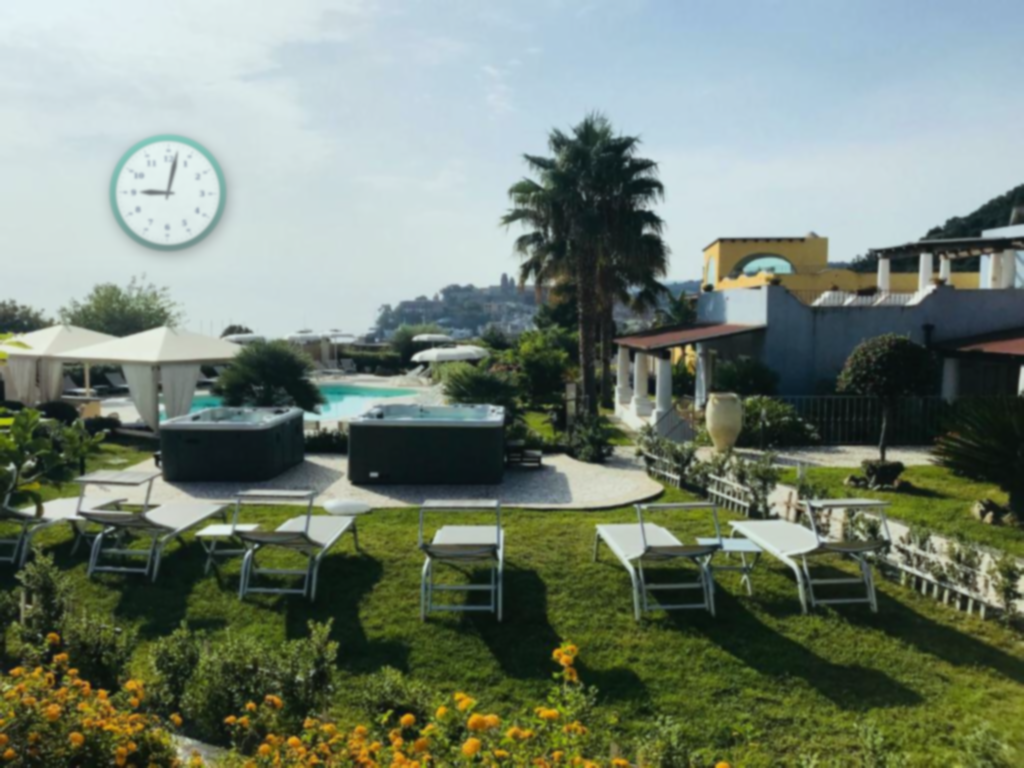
9:02
